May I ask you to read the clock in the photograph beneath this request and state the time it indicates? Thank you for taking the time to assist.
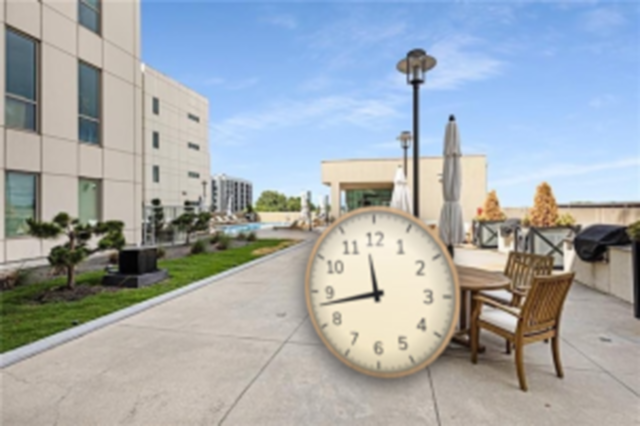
11:43
